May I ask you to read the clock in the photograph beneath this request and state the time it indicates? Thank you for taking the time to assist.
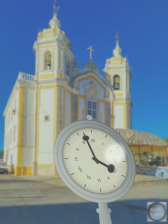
3:57
